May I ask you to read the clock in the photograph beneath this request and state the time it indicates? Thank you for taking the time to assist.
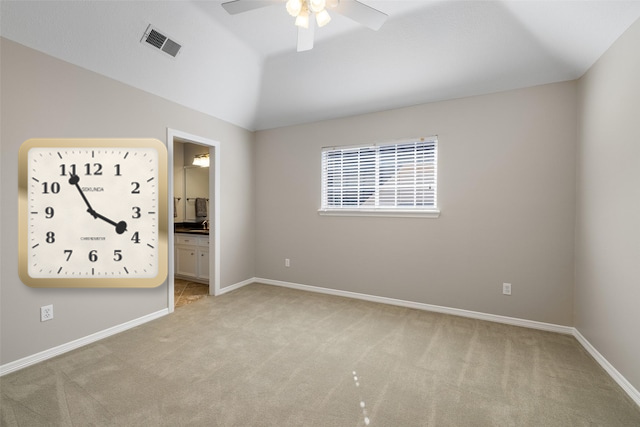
3:55
